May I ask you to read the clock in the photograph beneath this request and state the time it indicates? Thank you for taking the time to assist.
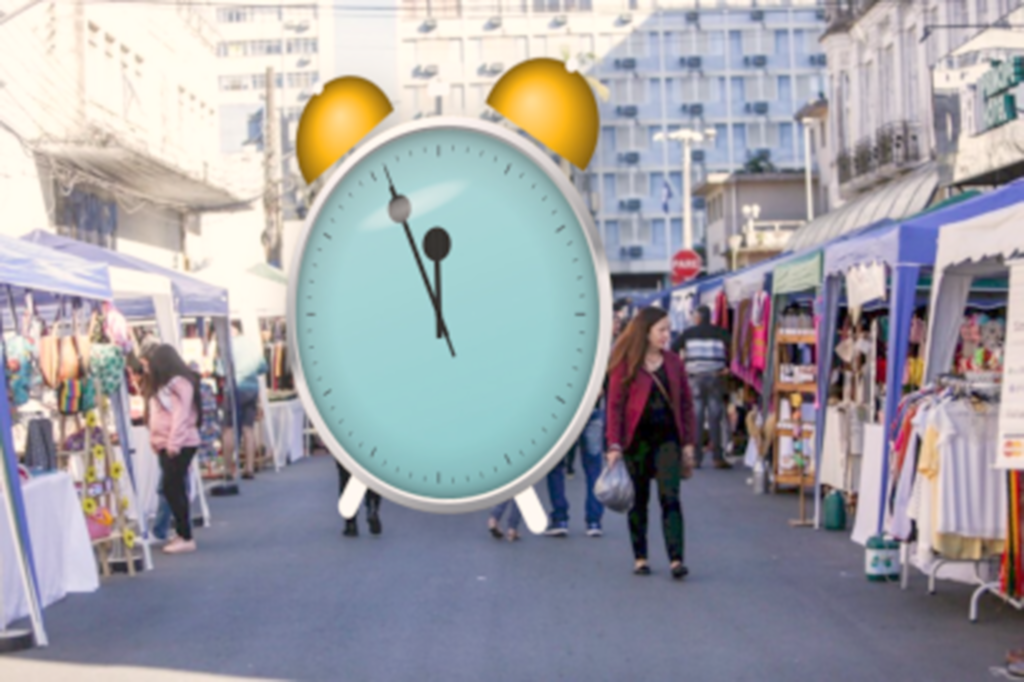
11:55:56
